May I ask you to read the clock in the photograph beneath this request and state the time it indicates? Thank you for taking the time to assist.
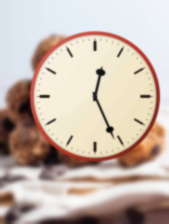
12:26
